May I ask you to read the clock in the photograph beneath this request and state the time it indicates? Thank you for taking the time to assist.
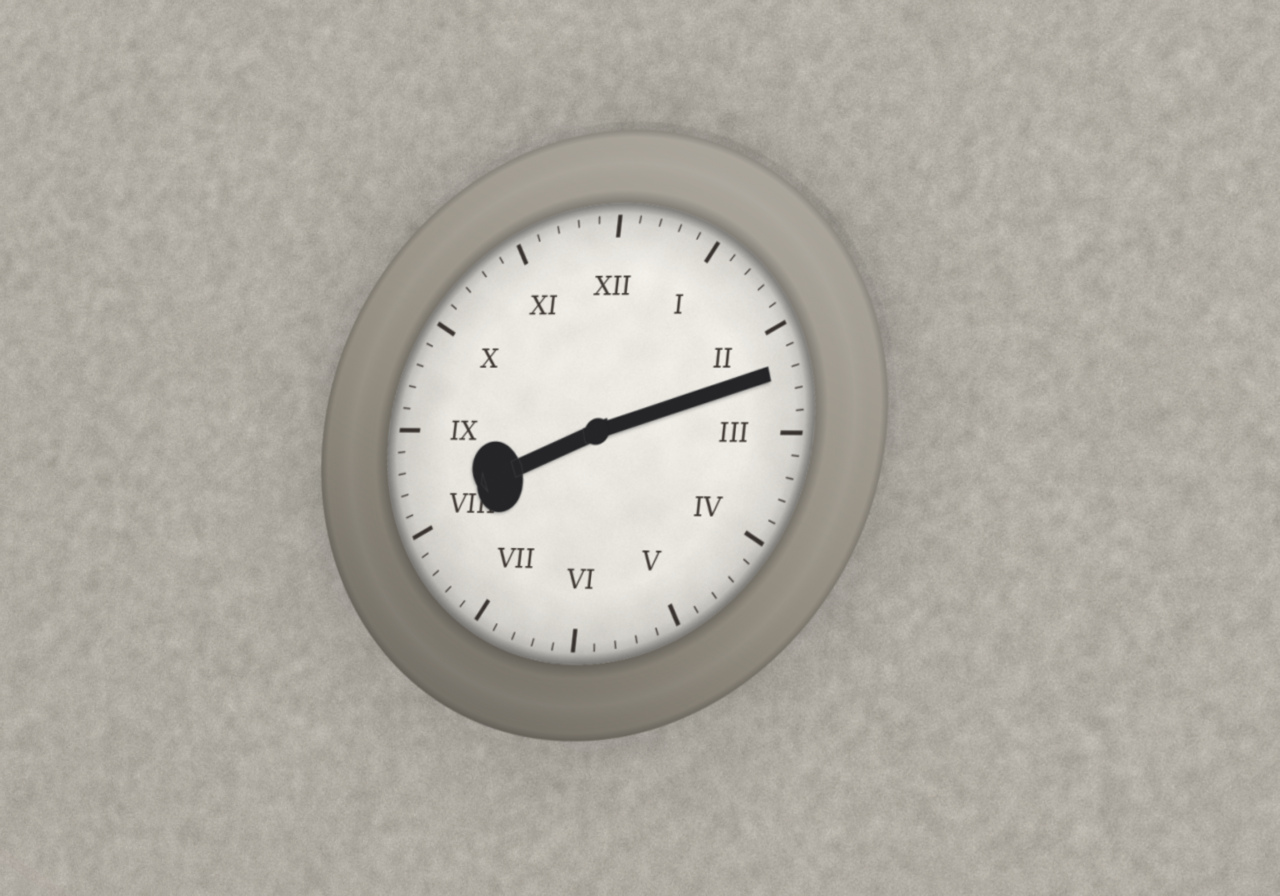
8:12
